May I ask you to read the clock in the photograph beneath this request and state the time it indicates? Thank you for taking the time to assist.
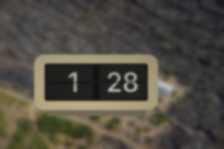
1:28
